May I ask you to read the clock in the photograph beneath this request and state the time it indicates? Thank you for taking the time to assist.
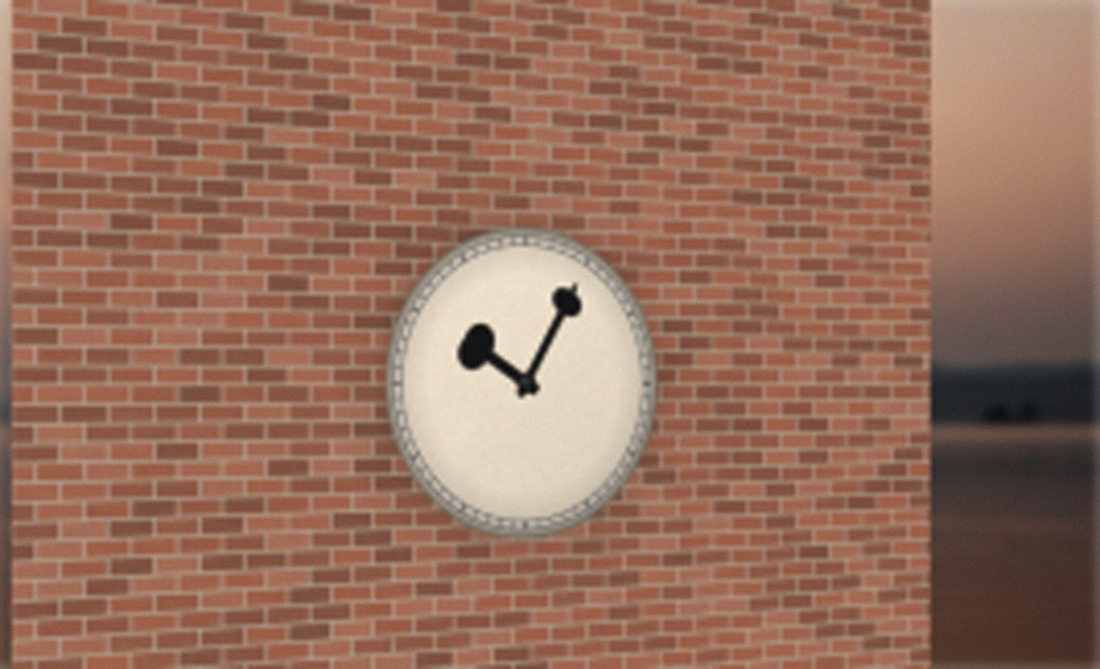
10:05
